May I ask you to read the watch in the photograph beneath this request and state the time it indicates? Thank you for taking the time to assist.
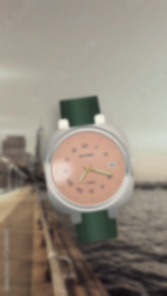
7:19
